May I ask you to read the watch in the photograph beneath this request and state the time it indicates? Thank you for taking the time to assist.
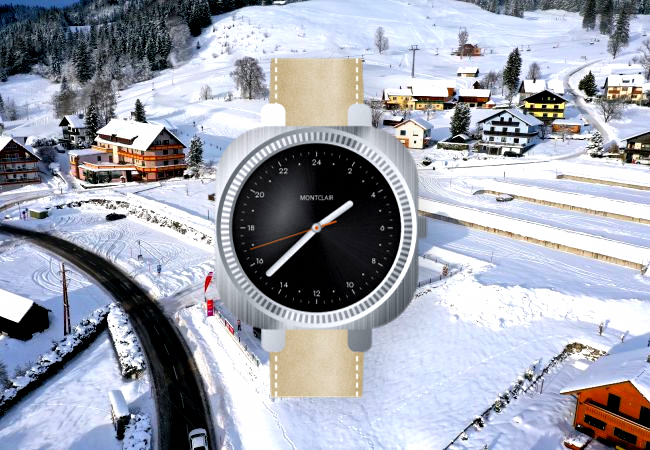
3:37:42
